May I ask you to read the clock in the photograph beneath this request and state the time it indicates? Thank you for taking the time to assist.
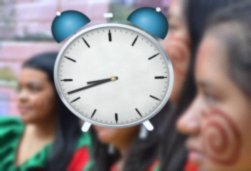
8:42
